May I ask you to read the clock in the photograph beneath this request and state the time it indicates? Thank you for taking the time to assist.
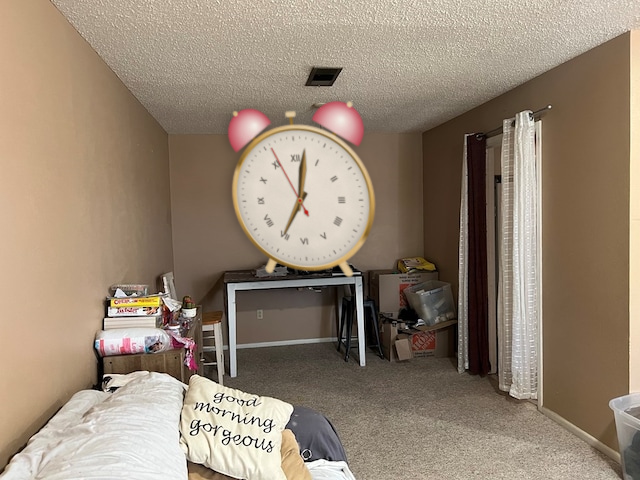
7:01:56
